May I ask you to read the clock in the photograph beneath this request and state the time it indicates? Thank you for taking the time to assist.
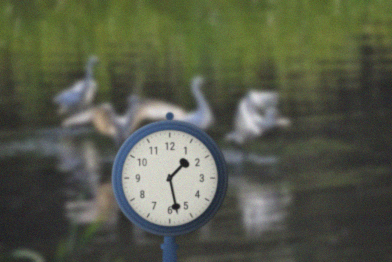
1:28
